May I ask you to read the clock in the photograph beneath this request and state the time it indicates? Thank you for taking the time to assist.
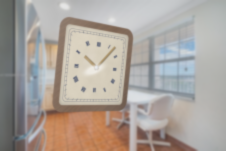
10:07
